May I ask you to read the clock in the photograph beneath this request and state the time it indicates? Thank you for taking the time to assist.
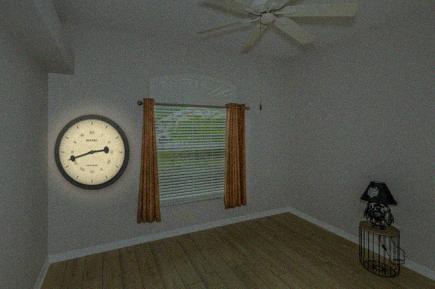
2:42
